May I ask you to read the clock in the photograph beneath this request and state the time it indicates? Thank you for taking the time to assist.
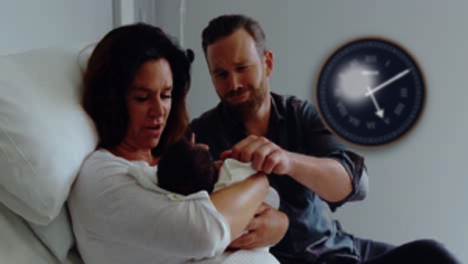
5:10
